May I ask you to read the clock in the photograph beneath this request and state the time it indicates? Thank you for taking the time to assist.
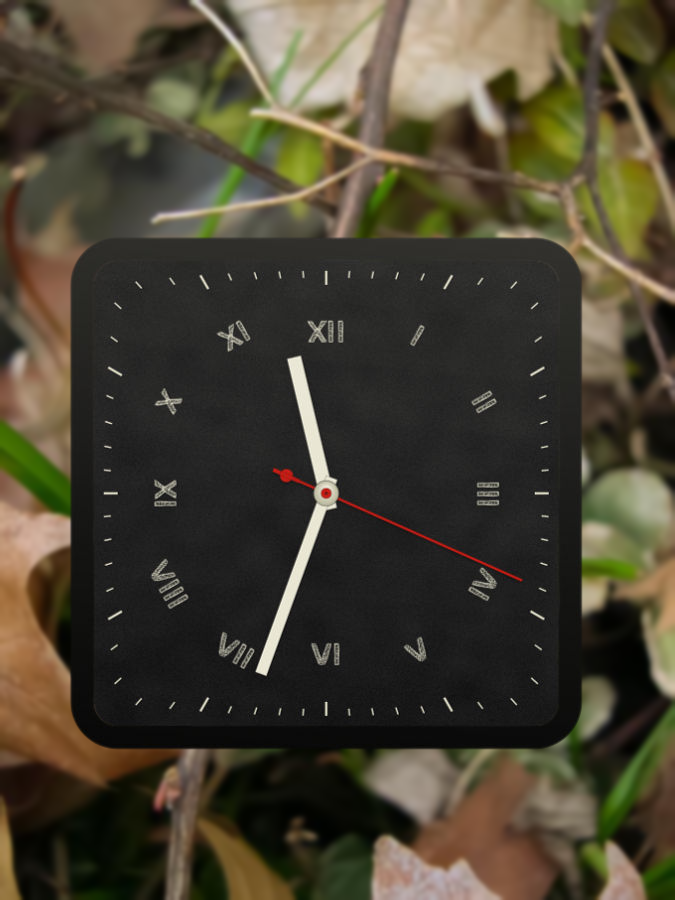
11:33:19
